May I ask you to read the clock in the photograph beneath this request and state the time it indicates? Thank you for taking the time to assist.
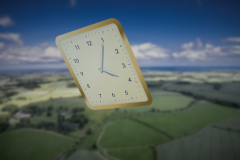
4:05
